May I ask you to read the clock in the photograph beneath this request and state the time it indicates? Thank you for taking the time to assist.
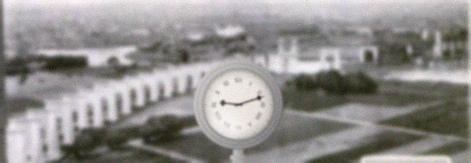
9:12
